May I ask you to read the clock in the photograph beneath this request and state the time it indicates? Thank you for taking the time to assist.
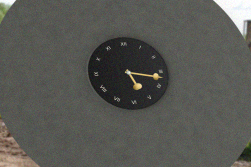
5:17
